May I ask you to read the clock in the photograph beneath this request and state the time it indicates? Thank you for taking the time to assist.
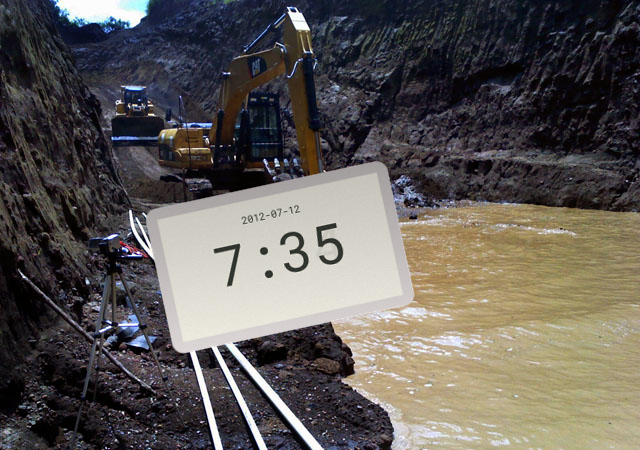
7:35
